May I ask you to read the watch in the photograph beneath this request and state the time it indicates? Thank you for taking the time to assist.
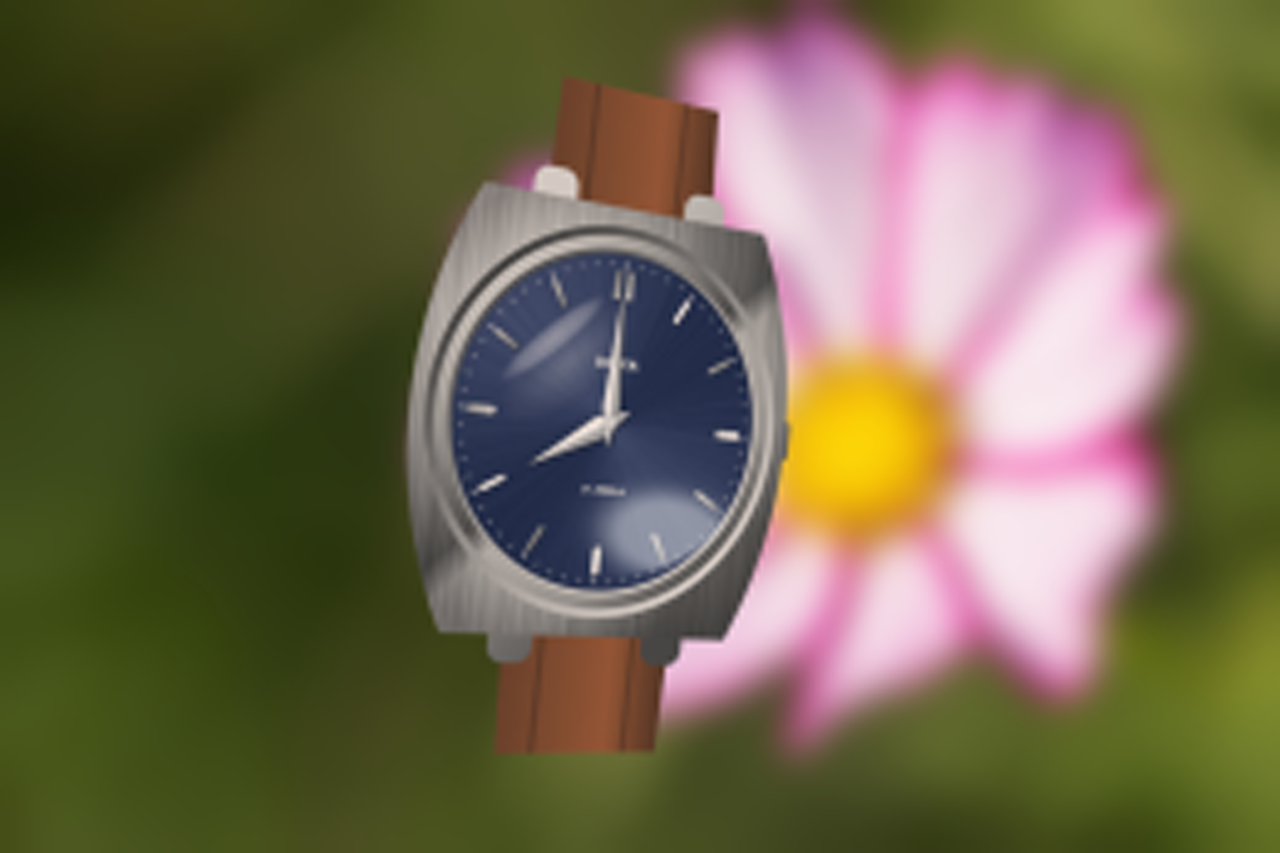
8:00
